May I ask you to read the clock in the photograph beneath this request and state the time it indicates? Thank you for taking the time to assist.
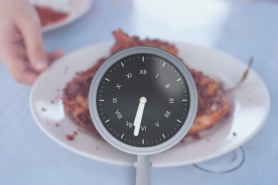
6:32
